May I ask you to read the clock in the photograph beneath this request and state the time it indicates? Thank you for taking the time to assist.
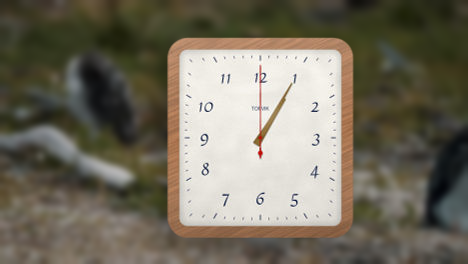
1:05:00
